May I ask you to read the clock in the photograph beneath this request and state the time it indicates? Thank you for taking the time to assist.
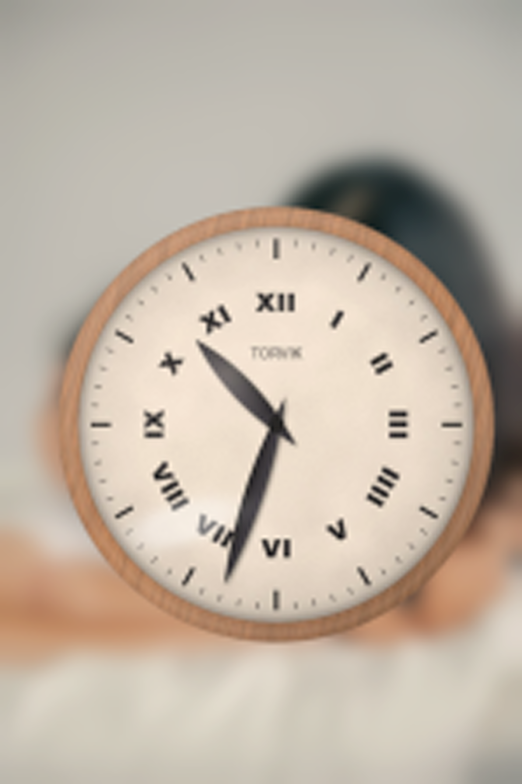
10:33
